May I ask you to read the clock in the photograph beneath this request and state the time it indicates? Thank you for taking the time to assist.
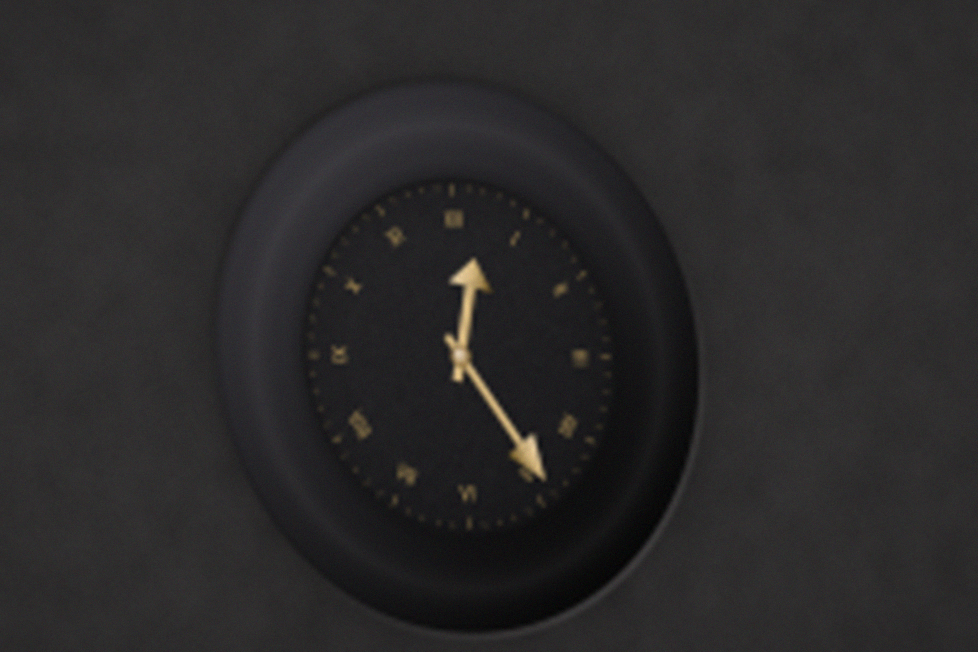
12:24
